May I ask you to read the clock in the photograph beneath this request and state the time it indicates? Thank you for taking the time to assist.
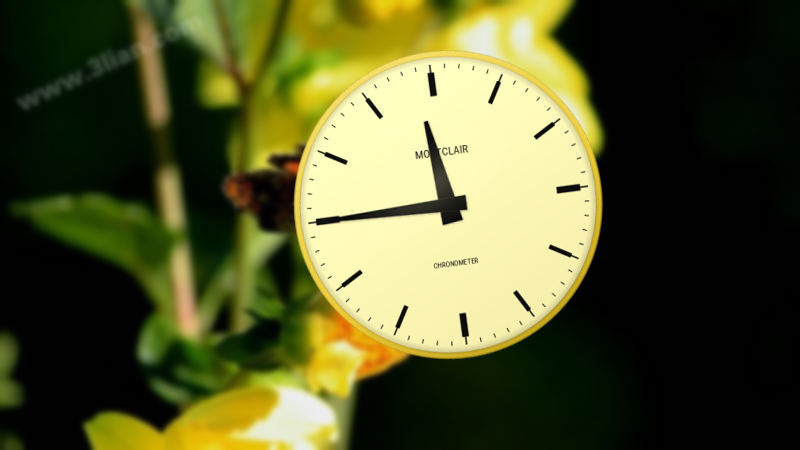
11:45
